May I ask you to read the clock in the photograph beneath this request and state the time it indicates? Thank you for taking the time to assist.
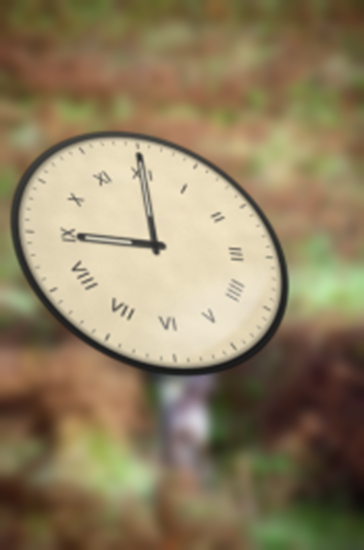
9:00
